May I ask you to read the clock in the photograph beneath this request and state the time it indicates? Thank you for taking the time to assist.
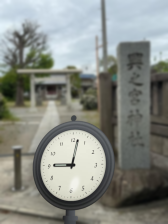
9:02
